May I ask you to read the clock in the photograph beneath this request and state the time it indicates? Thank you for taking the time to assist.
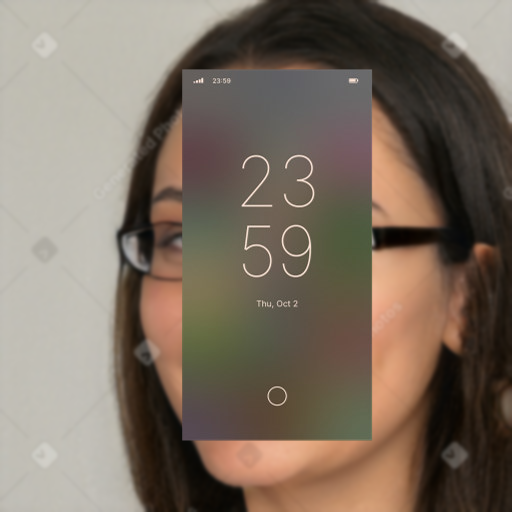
23:59
